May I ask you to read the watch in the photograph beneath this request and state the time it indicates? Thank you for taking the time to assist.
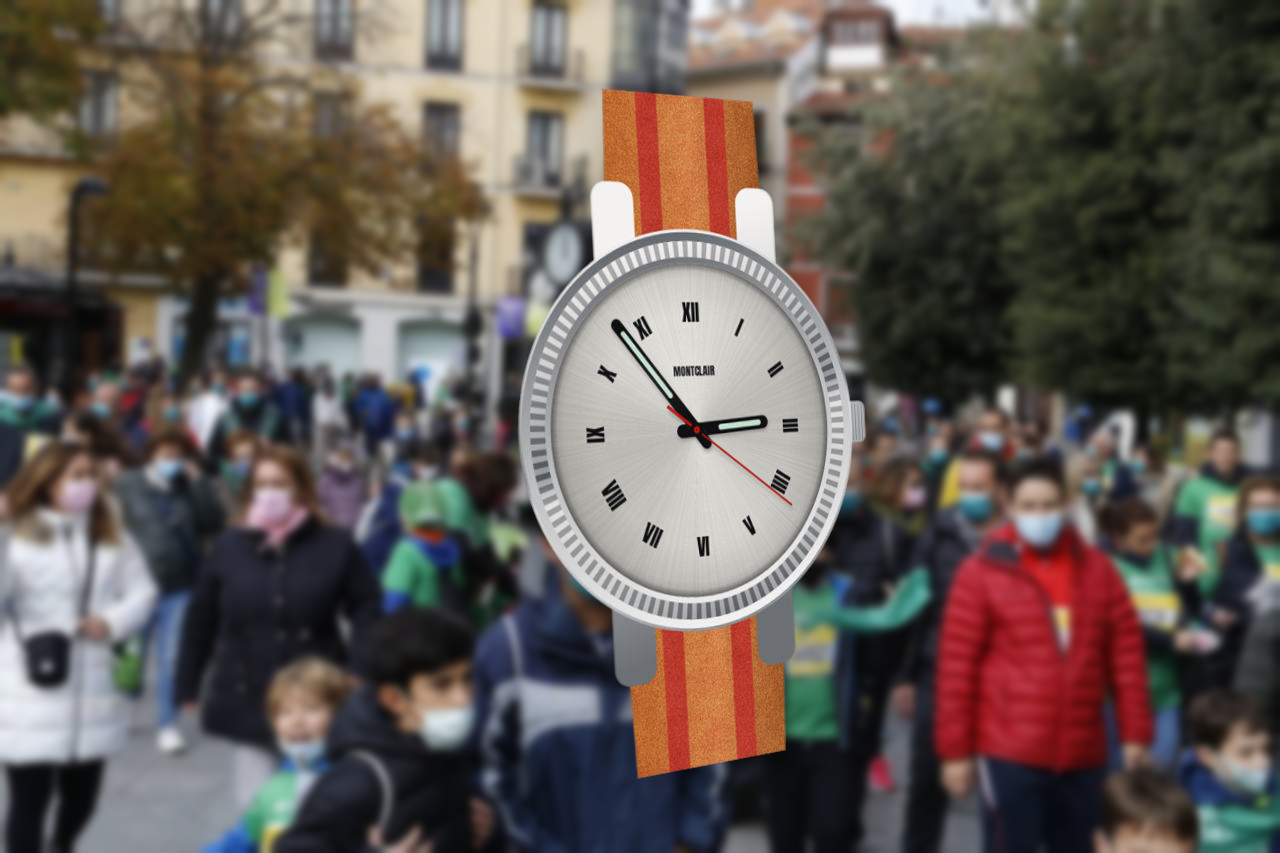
2:53:21
